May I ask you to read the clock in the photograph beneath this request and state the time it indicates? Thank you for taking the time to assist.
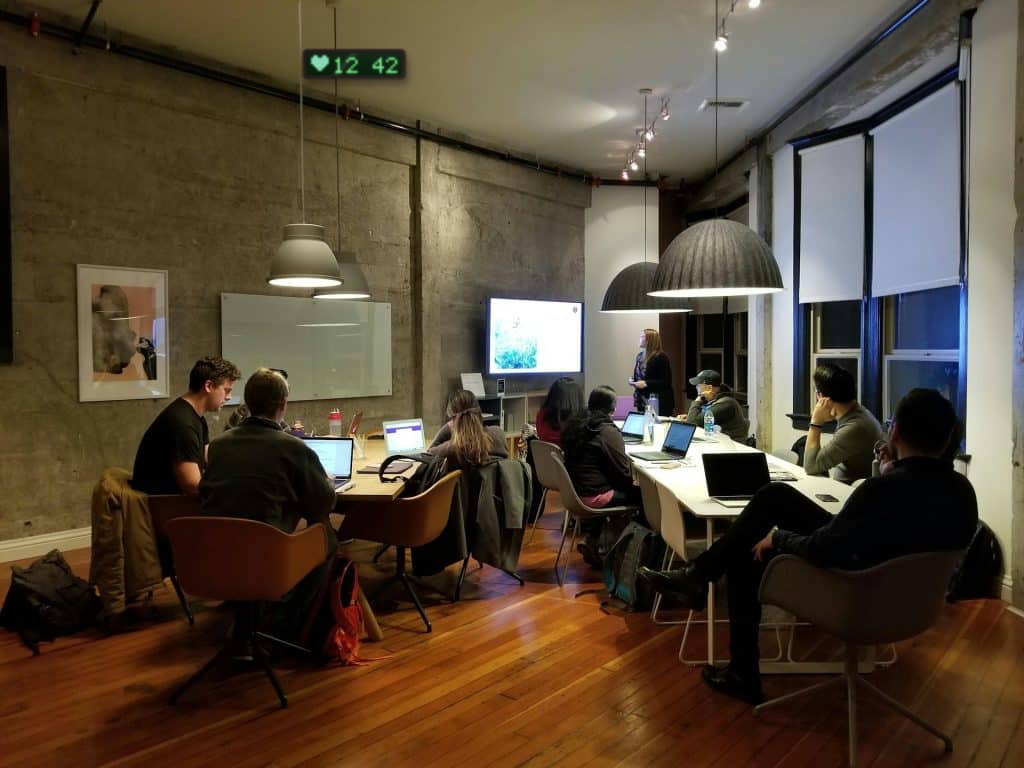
12:42
